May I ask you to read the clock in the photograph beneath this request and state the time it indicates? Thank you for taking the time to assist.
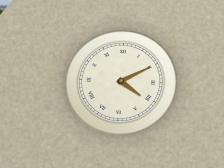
4:10
